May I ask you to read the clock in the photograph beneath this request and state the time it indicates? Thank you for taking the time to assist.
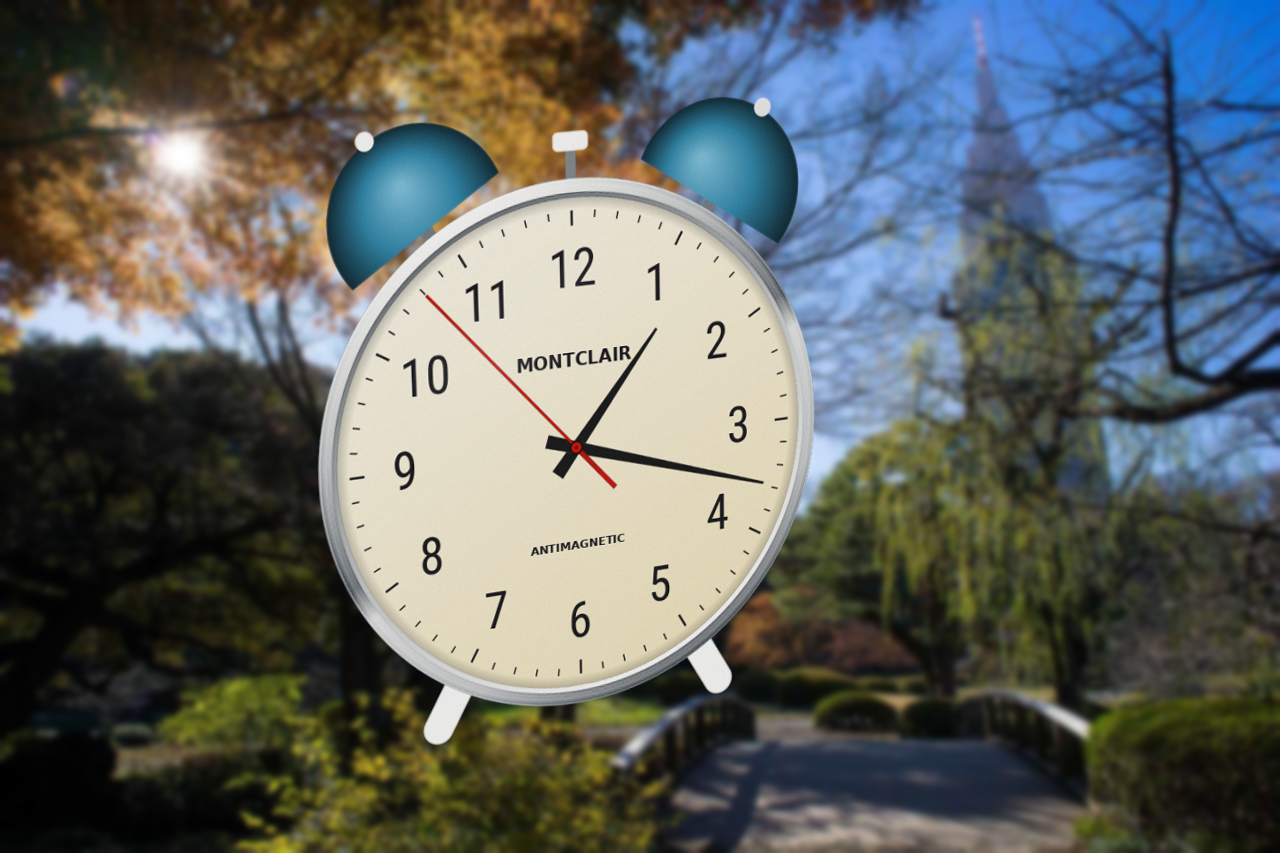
1:17:53
